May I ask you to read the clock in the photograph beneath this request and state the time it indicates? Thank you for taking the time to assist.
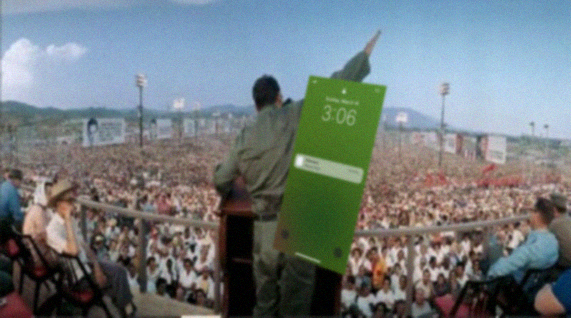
3:06
